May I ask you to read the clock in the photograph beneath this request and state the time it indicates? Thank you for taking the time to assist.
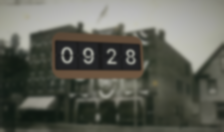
9:28
